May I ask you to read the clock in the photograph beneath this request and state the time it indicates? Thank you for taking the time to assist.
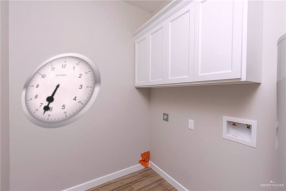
6:32
